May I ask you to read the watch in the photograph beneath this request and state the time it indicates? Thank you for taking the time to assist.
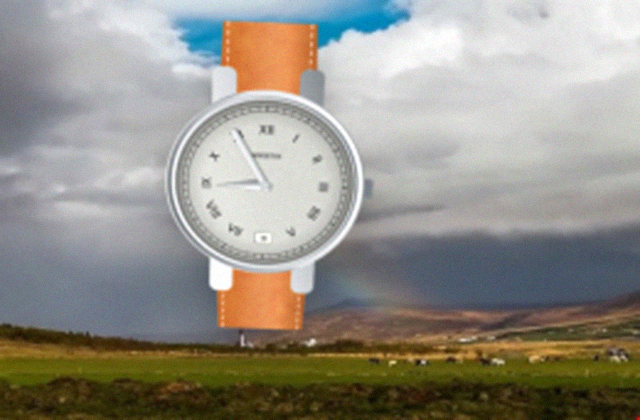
8:55
